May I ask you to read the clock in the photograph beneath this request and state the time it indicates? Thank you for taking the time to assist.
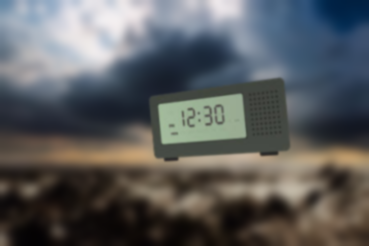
12:30
